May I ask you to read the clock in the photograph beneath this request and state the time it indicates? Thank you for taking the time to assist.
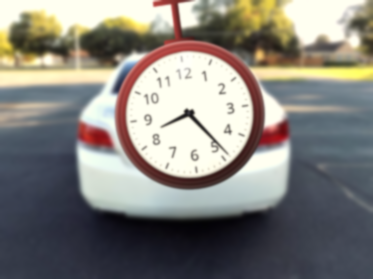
8:24
